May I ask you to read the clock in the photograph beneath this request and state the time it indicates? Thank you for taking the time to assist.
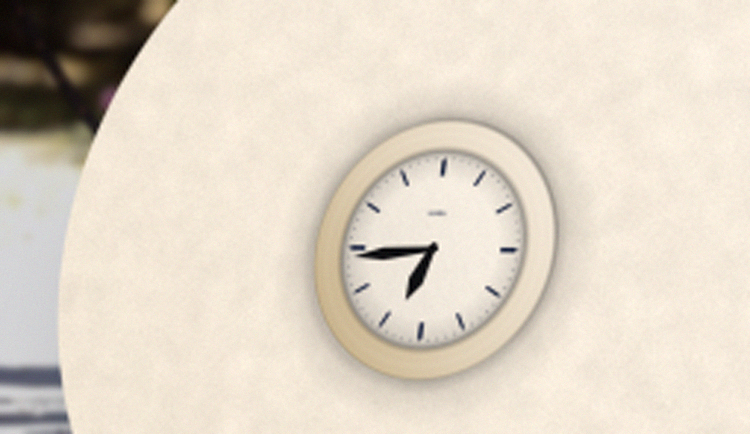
6:44
